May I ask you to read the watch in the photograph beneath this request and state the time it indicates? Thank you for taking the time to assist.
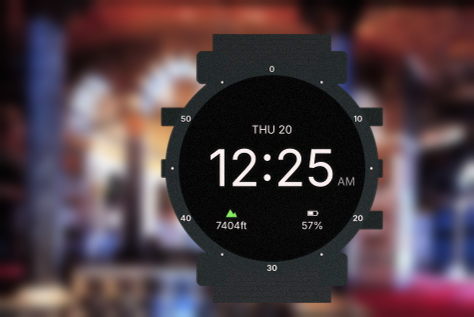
12:25
